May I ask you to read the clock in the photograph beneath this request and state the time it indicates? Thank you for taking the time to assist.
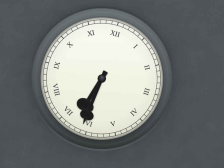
6:31
